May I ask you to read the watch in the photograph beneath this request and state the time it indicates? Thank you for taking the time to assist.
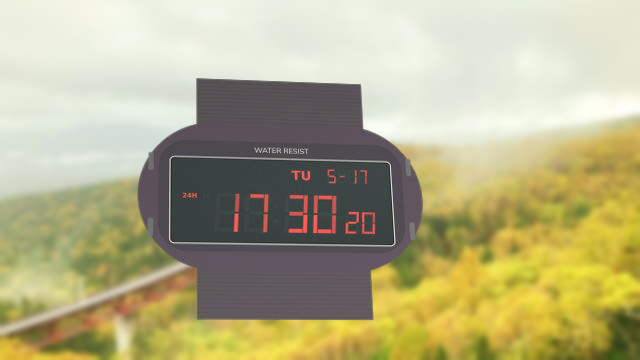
17:30:20
